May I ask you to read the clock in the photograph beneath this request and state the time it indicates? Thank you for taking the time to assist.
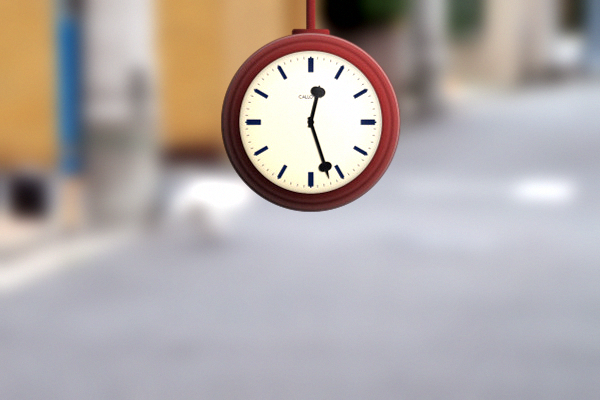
12:27
